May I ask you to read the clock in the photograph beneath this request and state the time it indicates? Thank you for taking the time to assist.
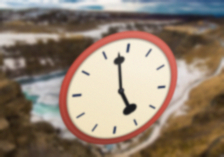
4:58
